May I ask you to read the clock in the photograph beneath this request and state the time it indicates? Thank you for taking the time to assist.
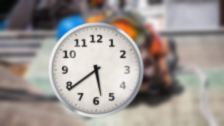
5:39
